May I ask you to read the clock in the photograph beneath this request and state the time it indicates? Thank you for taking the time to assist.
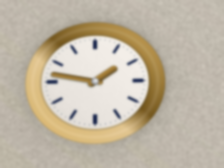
1:47
